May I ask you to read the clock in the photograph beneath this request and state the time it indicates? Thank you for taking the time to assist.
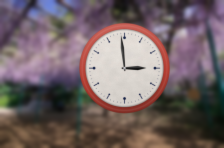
2:59
